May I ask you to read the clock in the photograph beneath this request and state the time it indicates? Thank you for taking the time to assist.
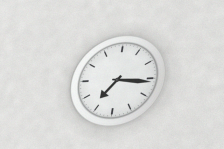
7:16
